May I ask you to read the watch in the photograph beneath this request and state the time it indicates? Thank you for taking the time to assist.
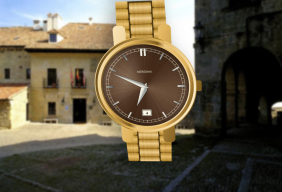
6:49
